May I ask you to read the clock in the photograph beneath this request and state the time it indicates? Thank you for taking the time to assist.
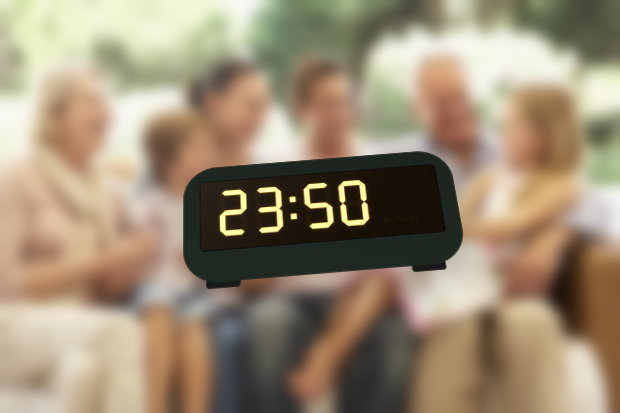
23:50
